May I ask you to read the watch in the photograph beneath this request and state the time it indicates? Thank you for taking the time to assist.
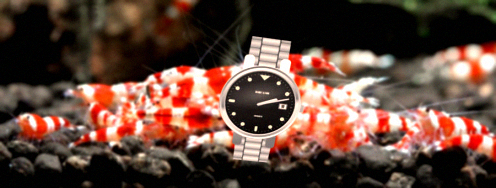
2:12
